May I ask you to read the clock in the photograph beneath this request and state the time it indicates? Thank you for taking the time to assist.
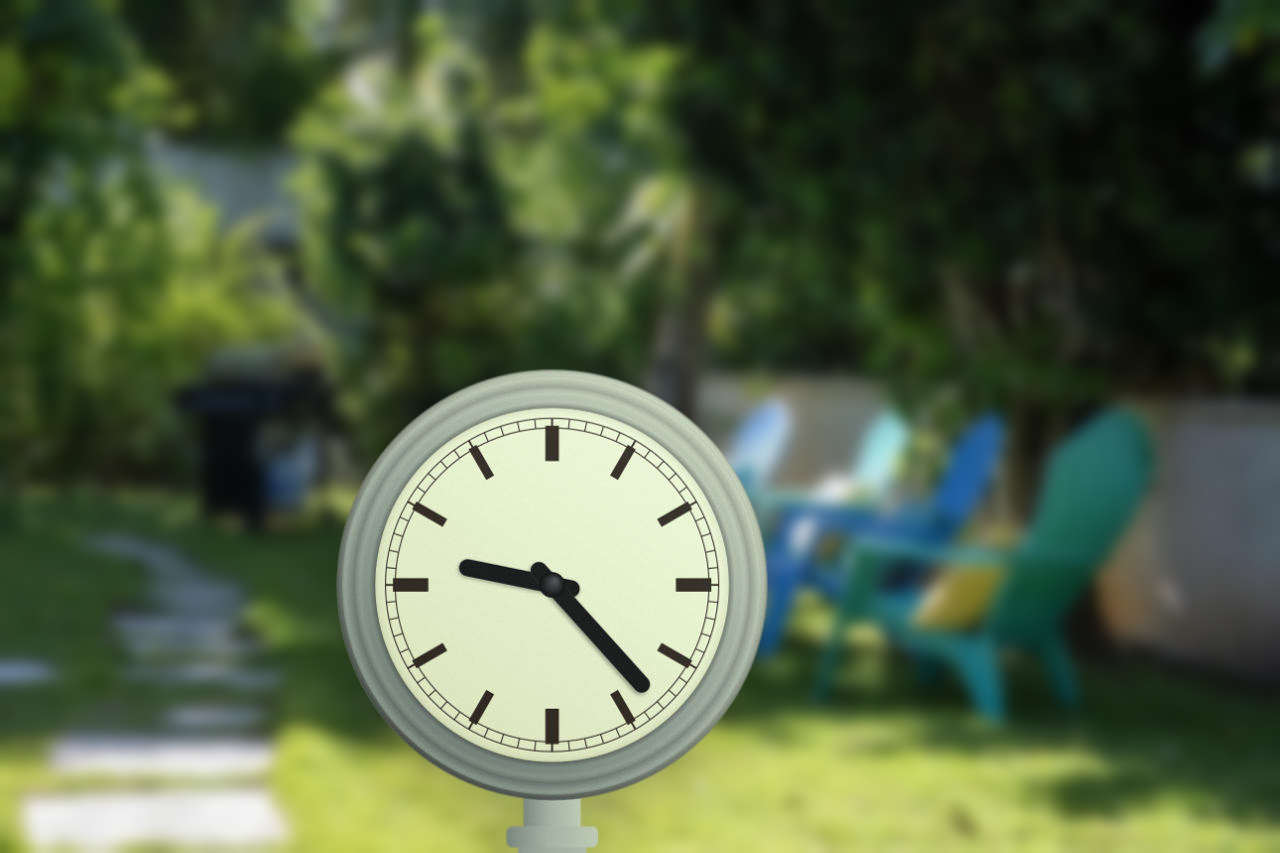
9:23
